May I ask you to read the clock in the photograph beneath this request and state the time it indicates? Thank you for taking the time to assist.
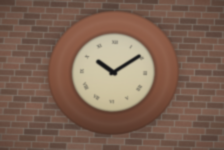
10:09
